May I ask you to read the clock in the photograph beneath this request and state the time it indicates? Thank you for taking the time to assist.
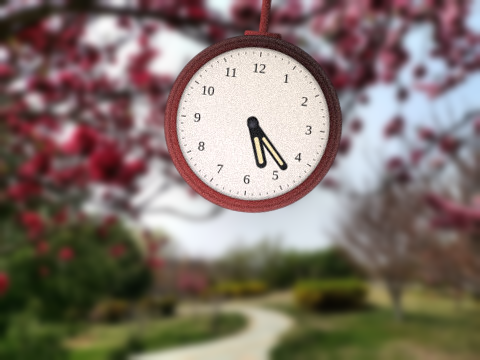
5:23
